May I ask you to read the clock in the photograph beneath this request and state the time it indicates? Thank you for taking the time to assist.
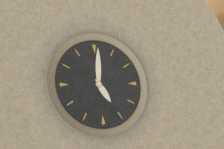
5:01
